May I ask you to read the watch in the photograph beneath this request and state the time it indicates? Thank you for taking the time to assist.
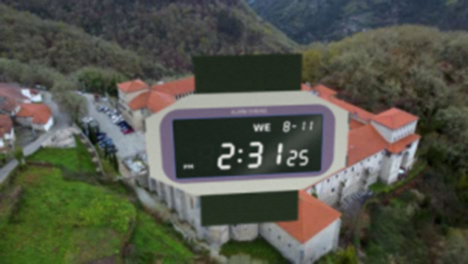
2:31:25
